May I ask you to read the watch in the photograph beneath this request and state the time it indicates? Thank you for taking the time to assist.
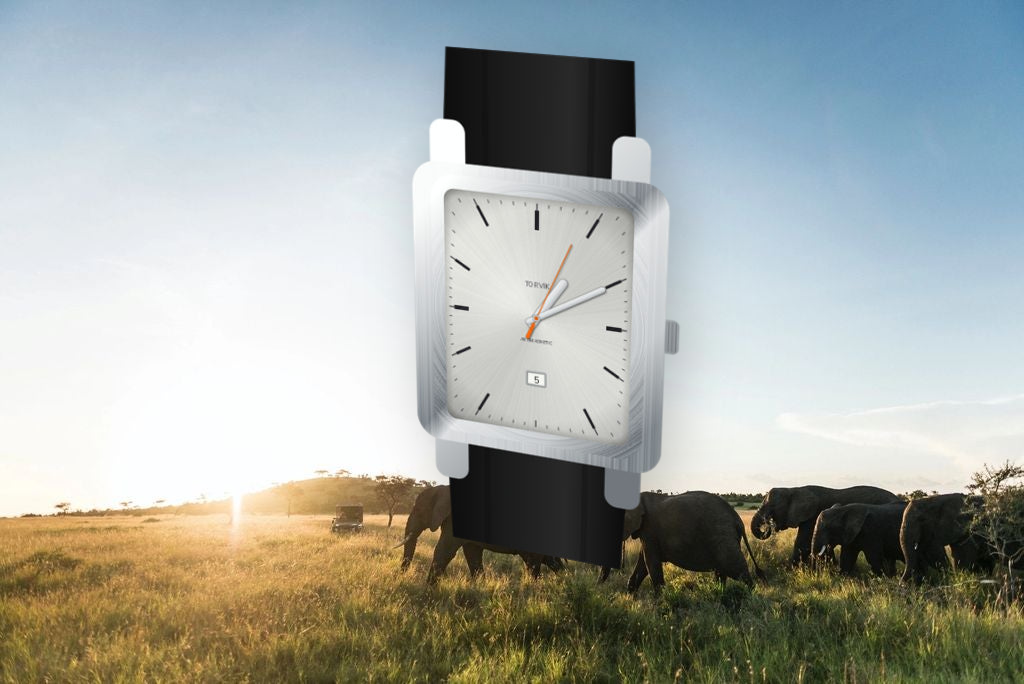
1:10:04
